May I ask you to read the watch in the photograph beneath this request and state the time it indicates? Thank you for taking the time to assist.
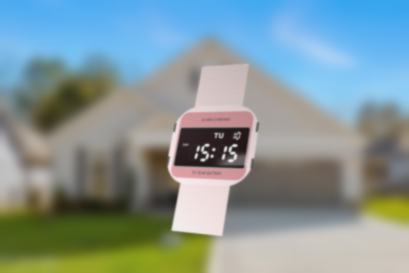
15:15
